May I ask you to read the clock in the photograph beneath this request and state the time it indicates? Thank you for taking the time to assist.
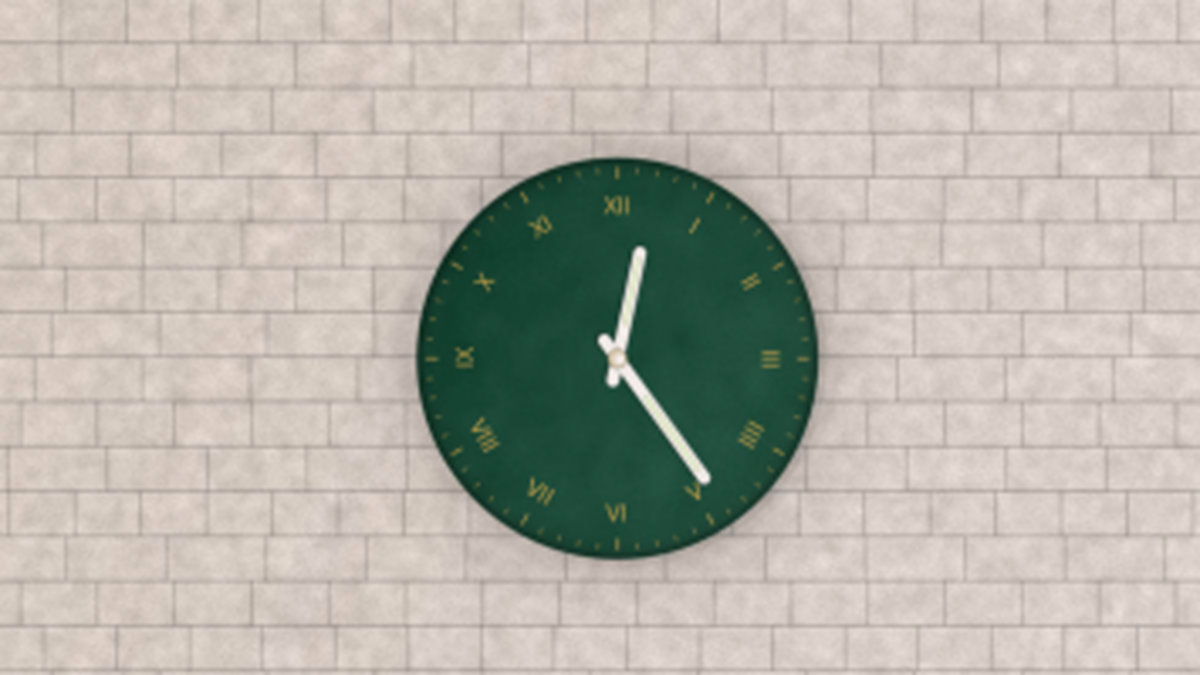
12:24
